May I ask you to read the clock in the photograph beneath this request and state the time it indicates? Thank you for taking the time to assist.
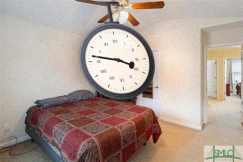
3:47
